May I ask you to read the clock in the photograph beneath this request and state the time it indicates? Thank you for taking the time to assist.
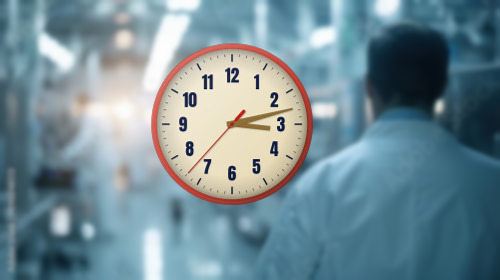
3:12:37
